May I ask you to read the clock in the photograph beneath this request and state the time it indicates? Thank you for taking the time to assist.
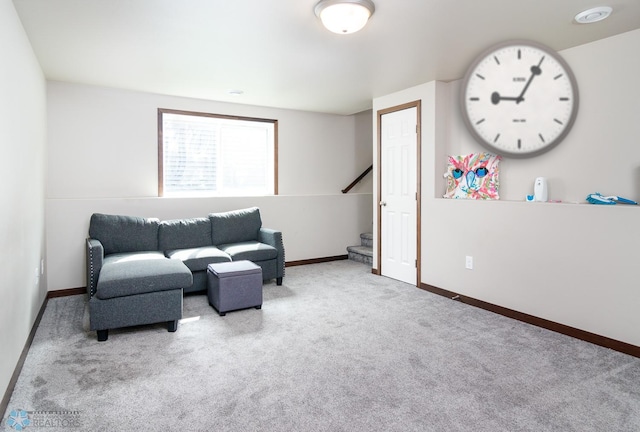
9:05
